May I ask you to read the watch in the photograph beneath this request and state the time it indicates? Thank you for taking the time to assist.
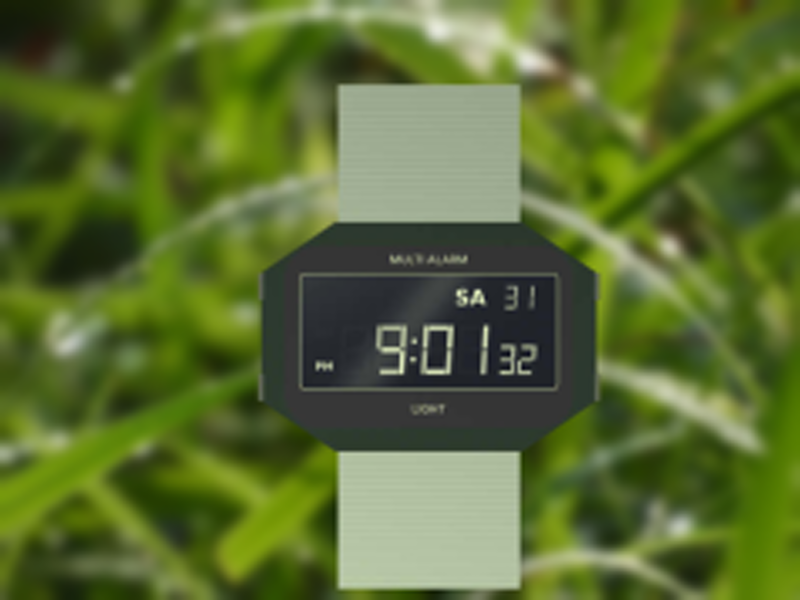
9:01:32
